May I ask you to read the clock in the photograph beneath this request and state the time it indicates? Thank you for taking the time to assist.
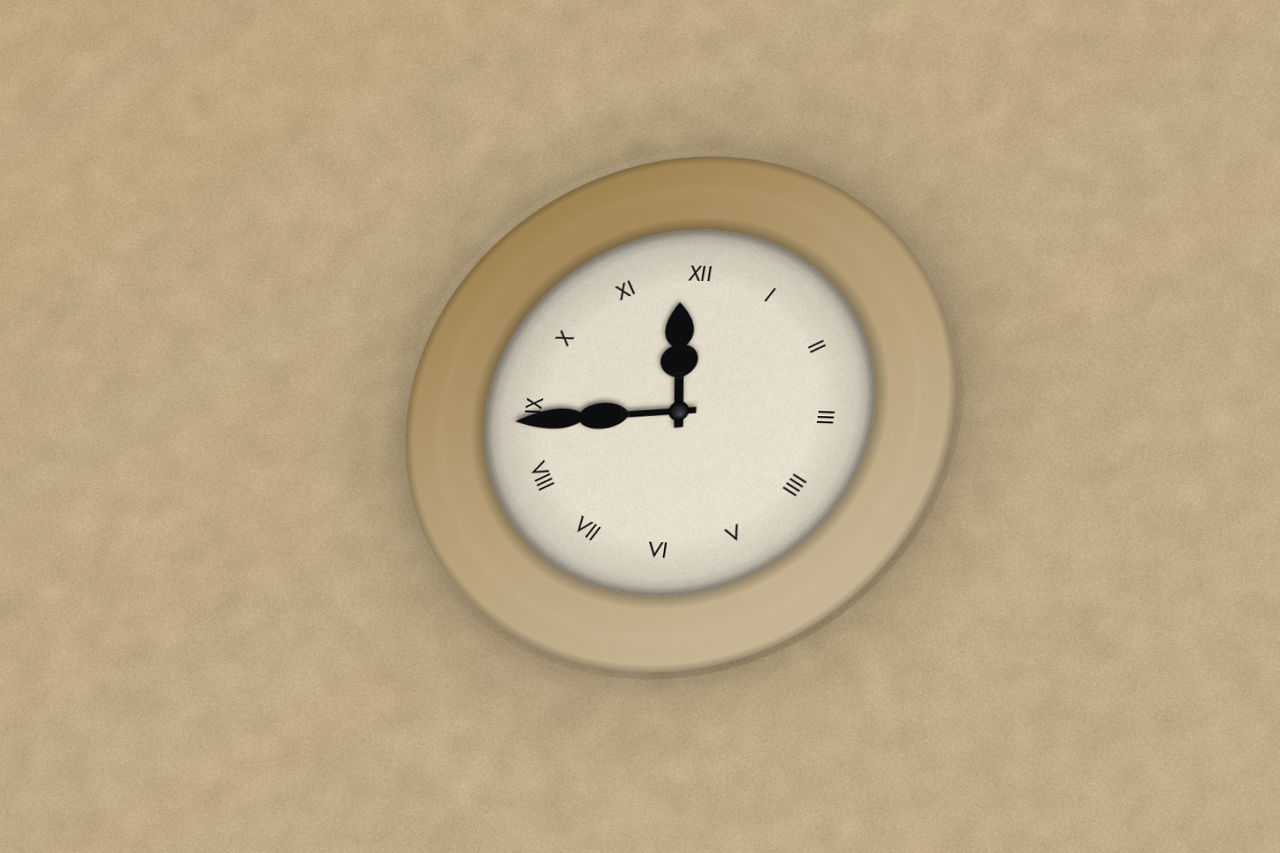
11:44
